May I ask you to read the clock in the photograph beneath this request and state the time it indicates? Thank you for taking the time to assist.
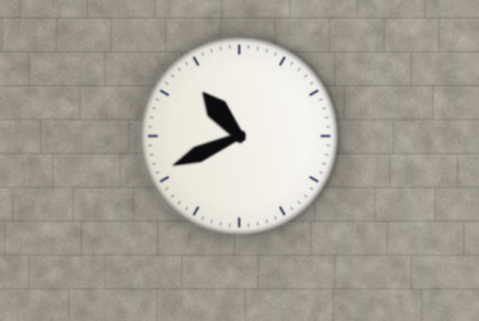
10:41
